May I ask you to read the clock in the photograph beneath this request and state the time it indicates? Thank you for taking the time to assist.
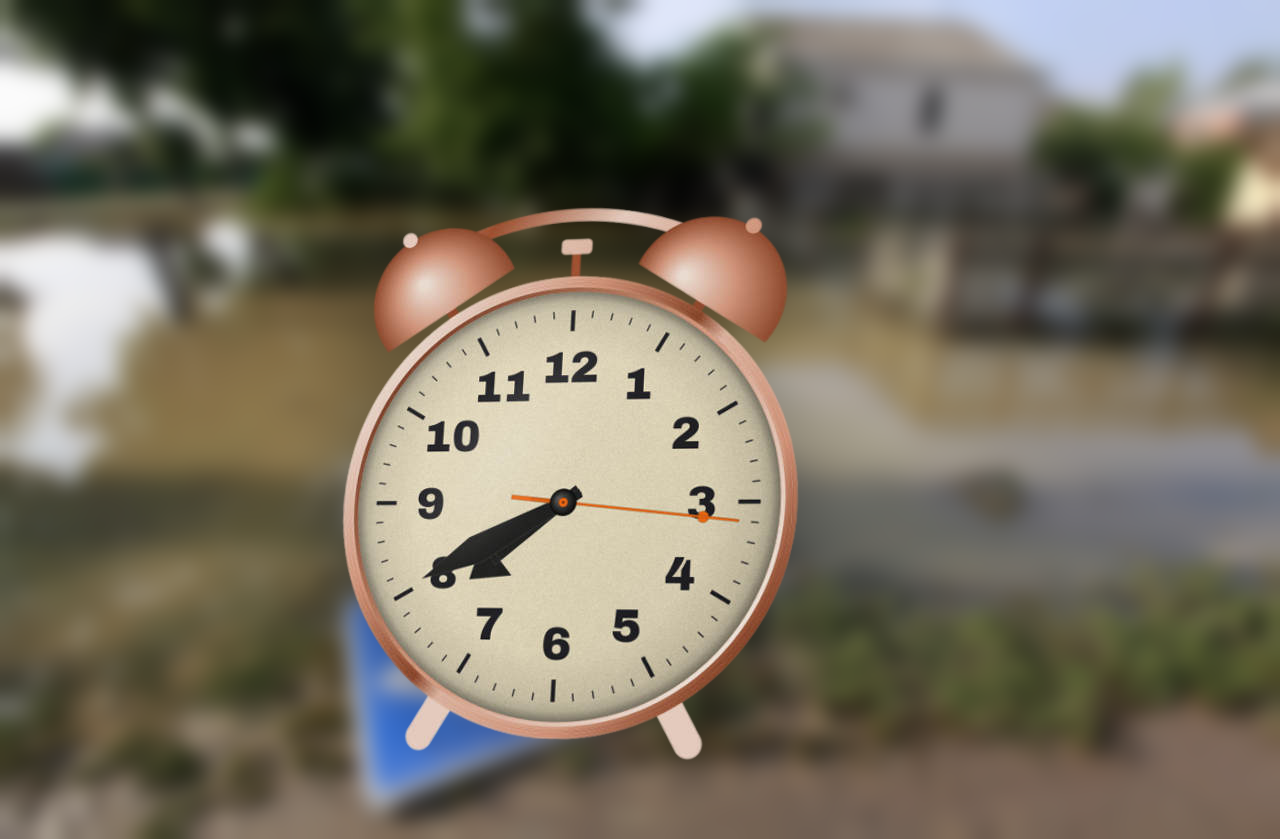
7:40:16
